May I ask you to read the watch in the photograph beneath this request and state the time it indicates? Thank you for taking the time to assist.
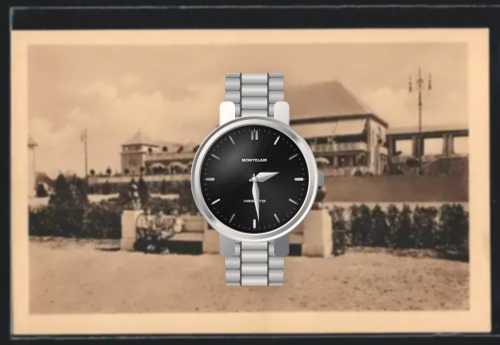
2:29
